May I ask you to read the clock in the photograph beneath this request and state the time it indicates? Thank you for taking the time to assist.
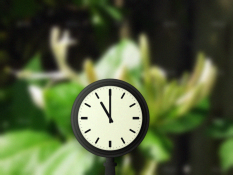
11:00
